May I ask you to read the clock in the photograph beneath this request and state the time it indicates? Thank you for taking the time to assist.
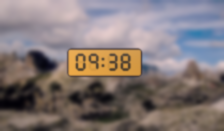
9:38
